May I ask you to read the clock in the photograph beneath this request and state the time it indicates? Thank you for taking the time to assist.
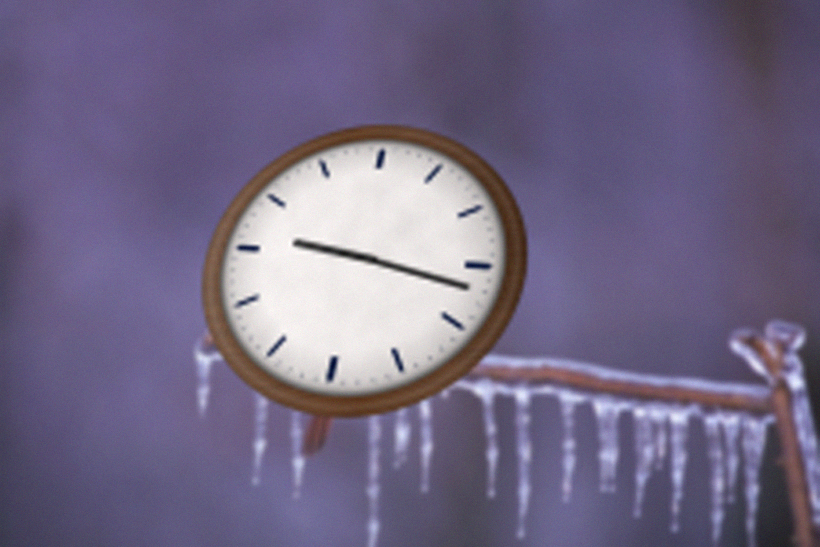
9:17
